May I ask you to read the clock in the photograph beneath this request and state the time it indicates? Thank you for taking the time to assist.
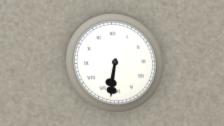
6:32
